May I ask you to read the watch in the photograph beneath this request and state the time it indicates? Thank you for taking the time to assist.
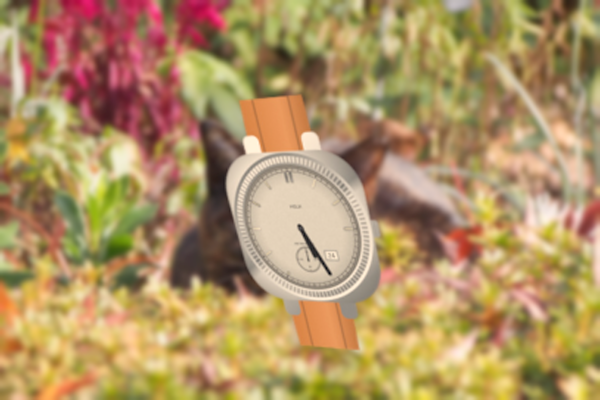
5:26
